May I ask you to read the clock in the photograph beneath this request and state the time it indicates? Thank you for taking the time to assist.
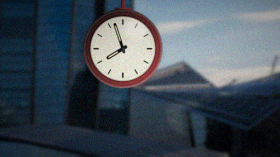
7:57
